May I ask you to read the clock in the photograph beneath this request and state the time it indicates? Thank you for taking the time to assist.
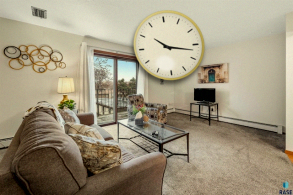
10:17
